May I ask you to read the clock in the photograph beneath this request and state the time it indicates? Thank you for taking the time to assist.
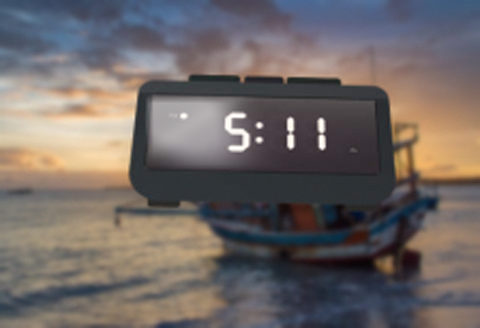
5:11
